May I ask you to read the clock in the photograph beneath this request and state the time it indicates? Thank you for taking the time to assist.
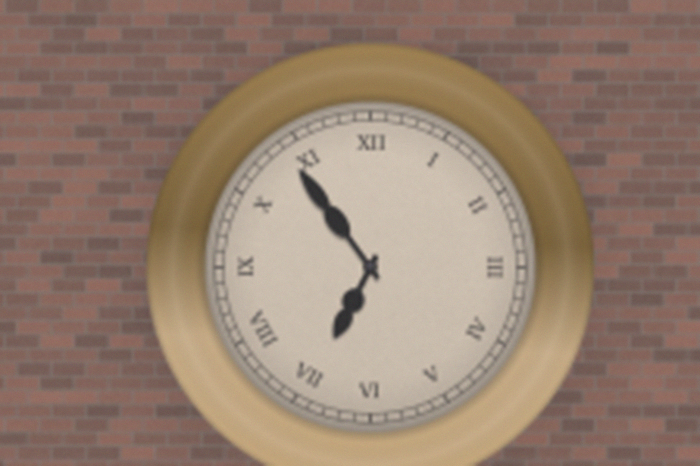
6:54
